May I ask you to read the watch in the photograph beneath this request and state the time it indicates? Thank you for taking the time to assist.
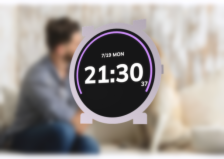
21:30
